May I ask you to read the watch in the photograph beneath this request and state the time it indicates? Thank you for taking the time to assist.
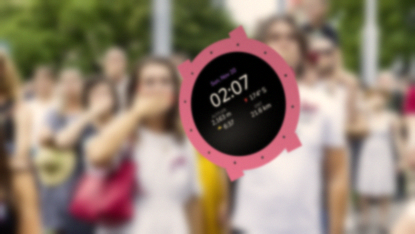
2:07
